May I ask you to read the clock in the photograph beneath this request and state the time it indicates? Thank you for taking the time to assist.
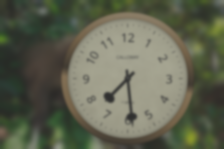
7:29
